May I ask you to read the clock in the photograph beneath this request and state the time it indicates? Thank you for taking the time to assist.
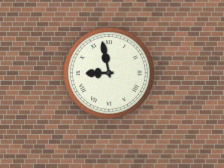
8:58
